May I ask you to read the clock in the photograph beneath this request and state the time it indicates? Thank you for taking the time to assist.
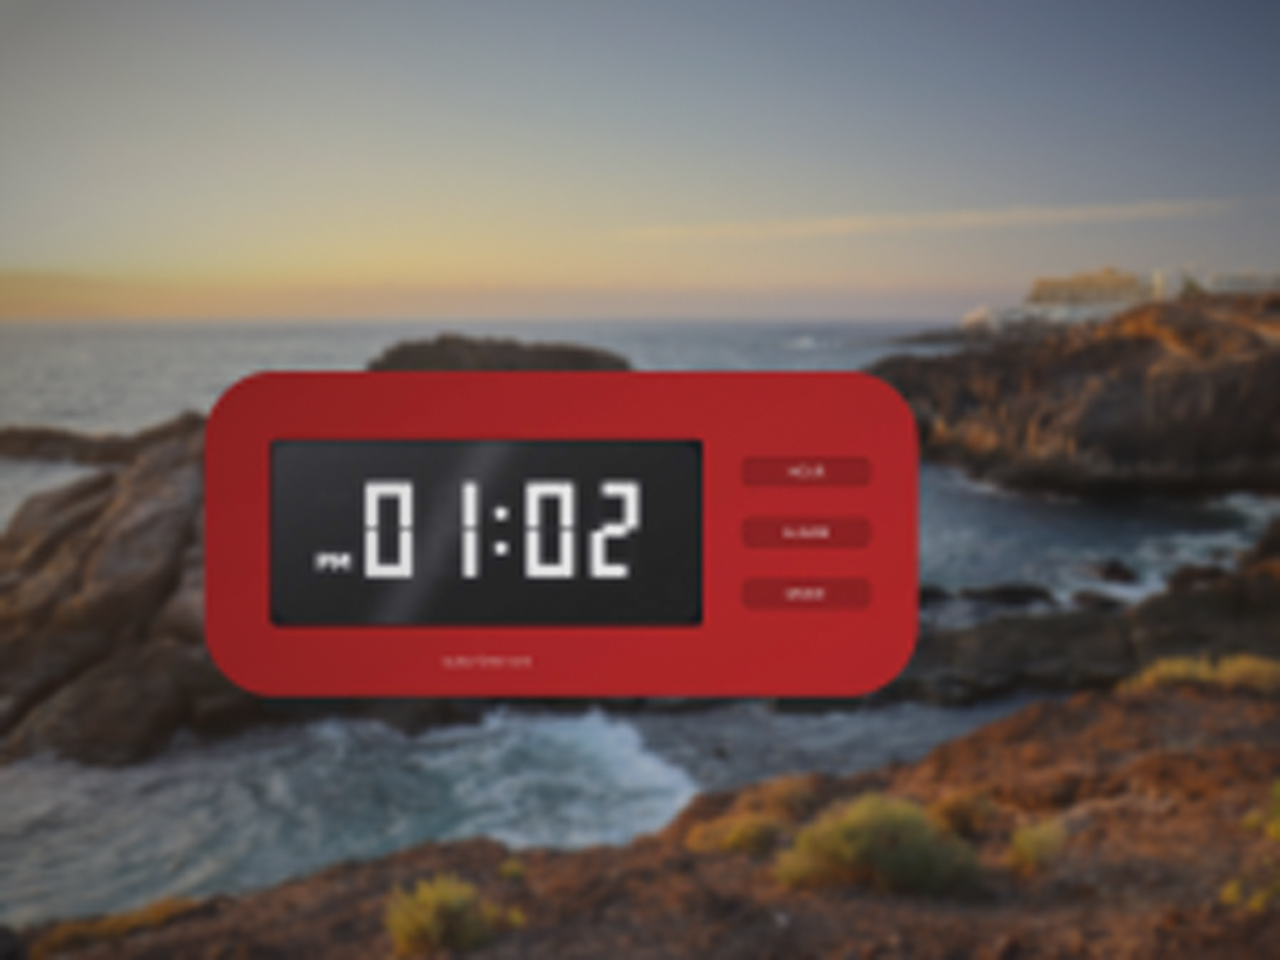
1:02
